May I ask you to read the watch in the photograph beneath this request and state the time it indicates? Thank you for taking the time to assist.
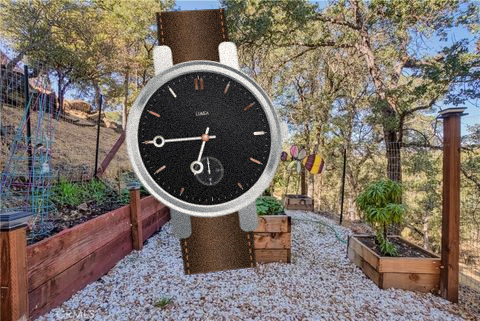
6:45
